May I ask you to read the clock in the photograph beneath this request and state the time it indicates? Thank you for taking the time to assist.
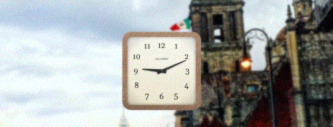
9:11
